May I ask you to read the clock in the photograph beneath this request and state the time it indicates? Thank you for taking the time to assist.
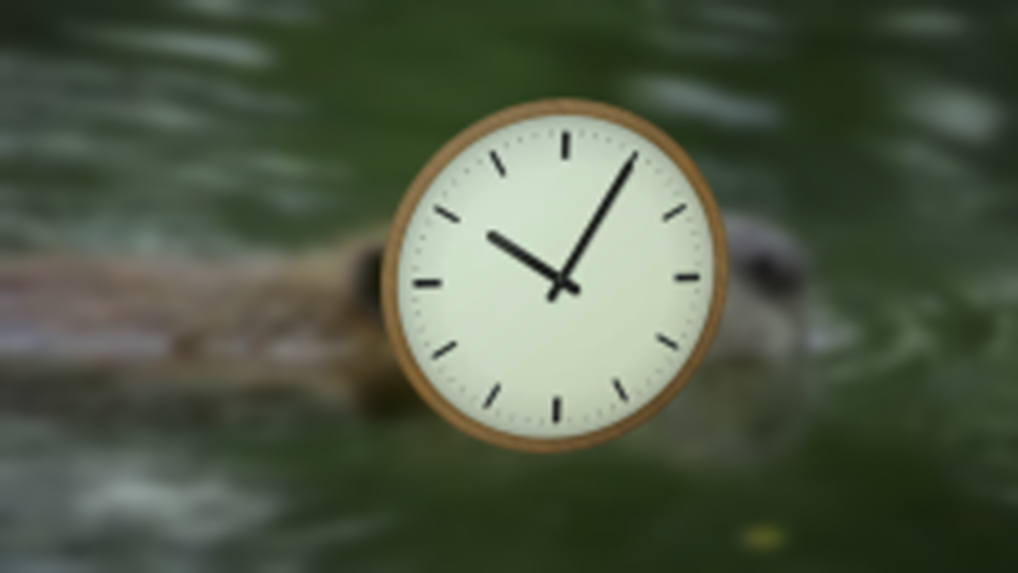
10:05
